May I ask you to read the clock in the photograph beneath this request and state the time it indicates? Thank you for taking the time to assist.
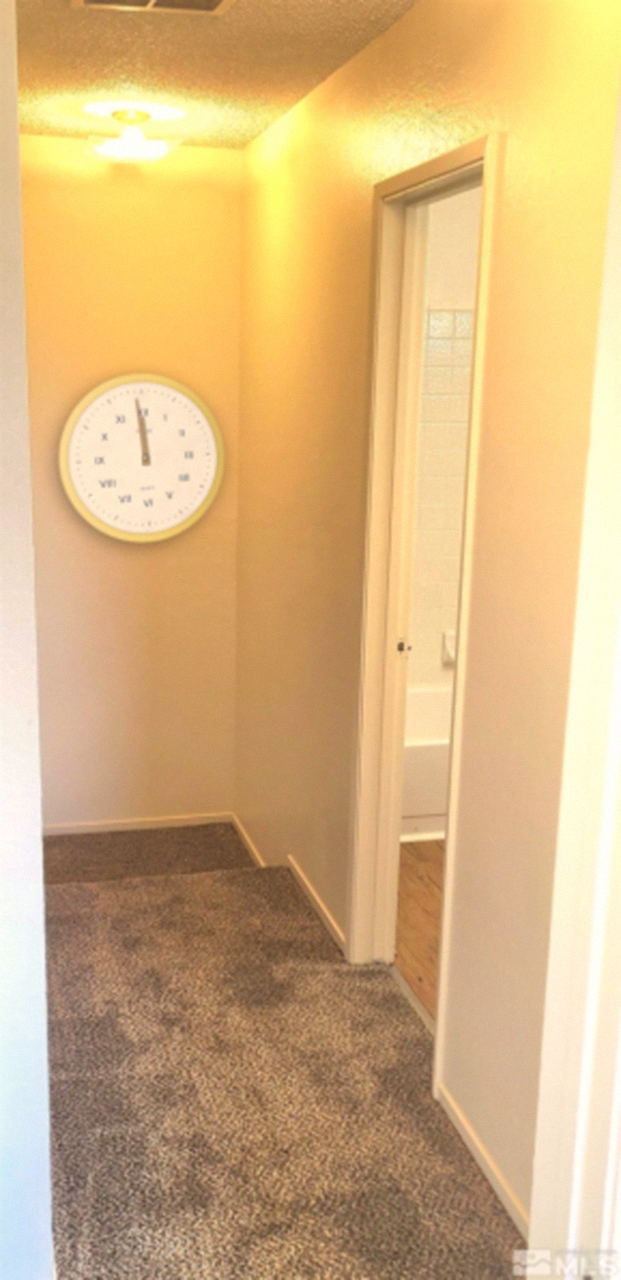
11:59
